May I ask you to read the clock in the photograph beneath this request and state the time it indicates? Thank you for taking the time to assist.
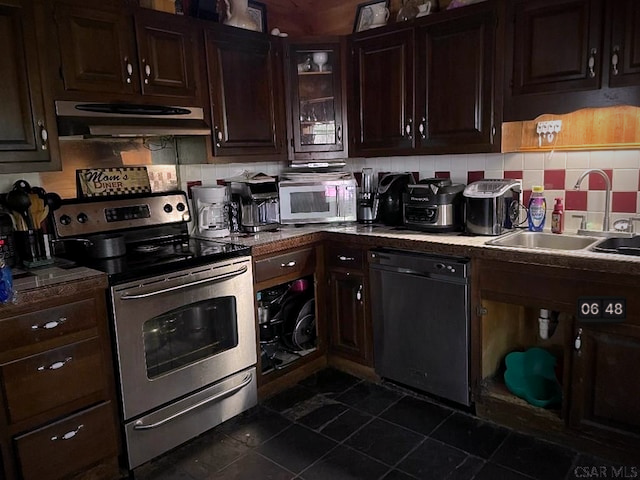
6:48
